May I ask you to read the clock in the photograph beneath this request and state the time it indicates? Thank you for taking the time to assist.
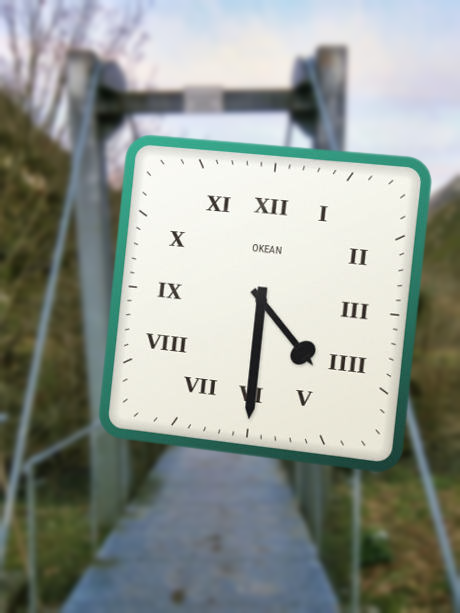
4:30
